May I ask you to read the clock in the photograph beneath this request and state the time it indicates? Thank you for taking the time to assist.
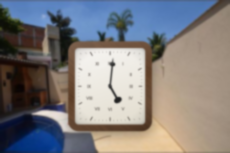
5:01
